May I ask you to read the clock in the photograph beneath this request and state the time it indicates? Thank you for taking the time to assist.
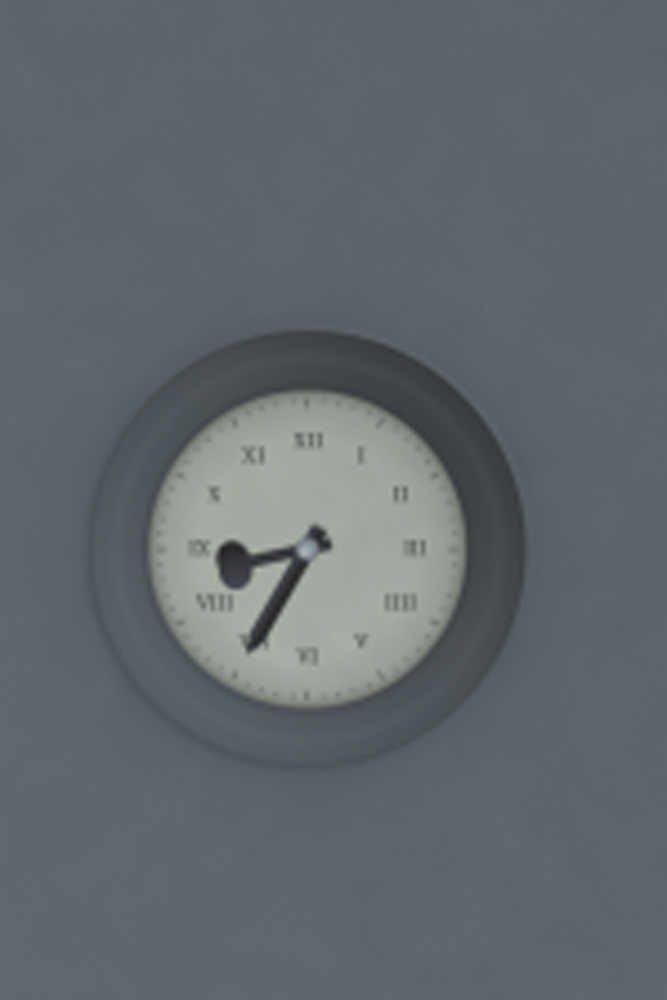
8:35
